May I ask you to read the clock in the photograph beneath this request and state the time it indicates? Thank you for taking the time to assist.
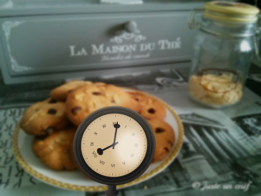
8:01
